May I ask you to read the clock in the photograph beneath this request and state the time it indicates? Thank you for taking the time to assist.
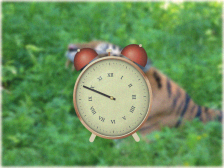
9:49
